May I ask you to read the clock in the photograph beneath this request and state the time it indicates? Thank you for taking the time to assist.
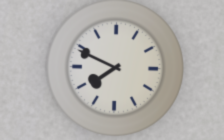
7:49
